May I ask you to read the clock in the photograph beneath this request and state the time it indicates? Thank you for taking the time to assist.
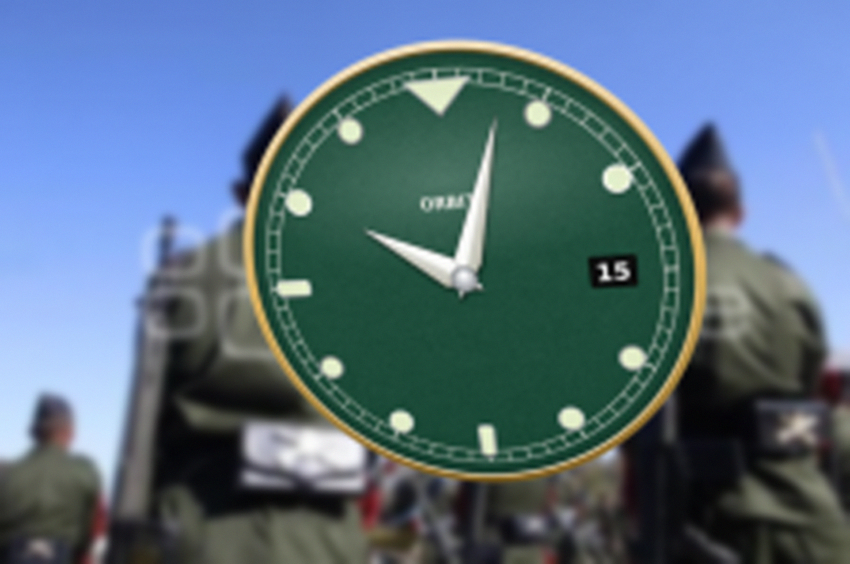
10:03
